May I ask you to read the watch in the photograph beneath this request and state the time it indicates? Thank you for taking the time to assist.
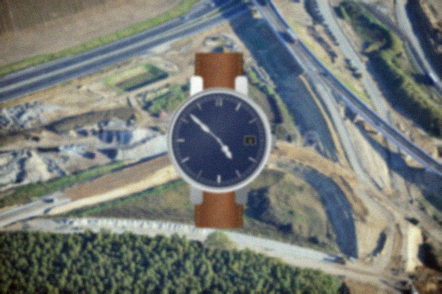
4:52
